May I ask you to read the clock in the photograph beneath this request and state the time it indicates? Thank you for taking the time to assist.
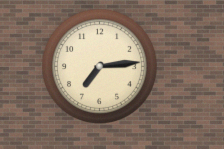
7:14
